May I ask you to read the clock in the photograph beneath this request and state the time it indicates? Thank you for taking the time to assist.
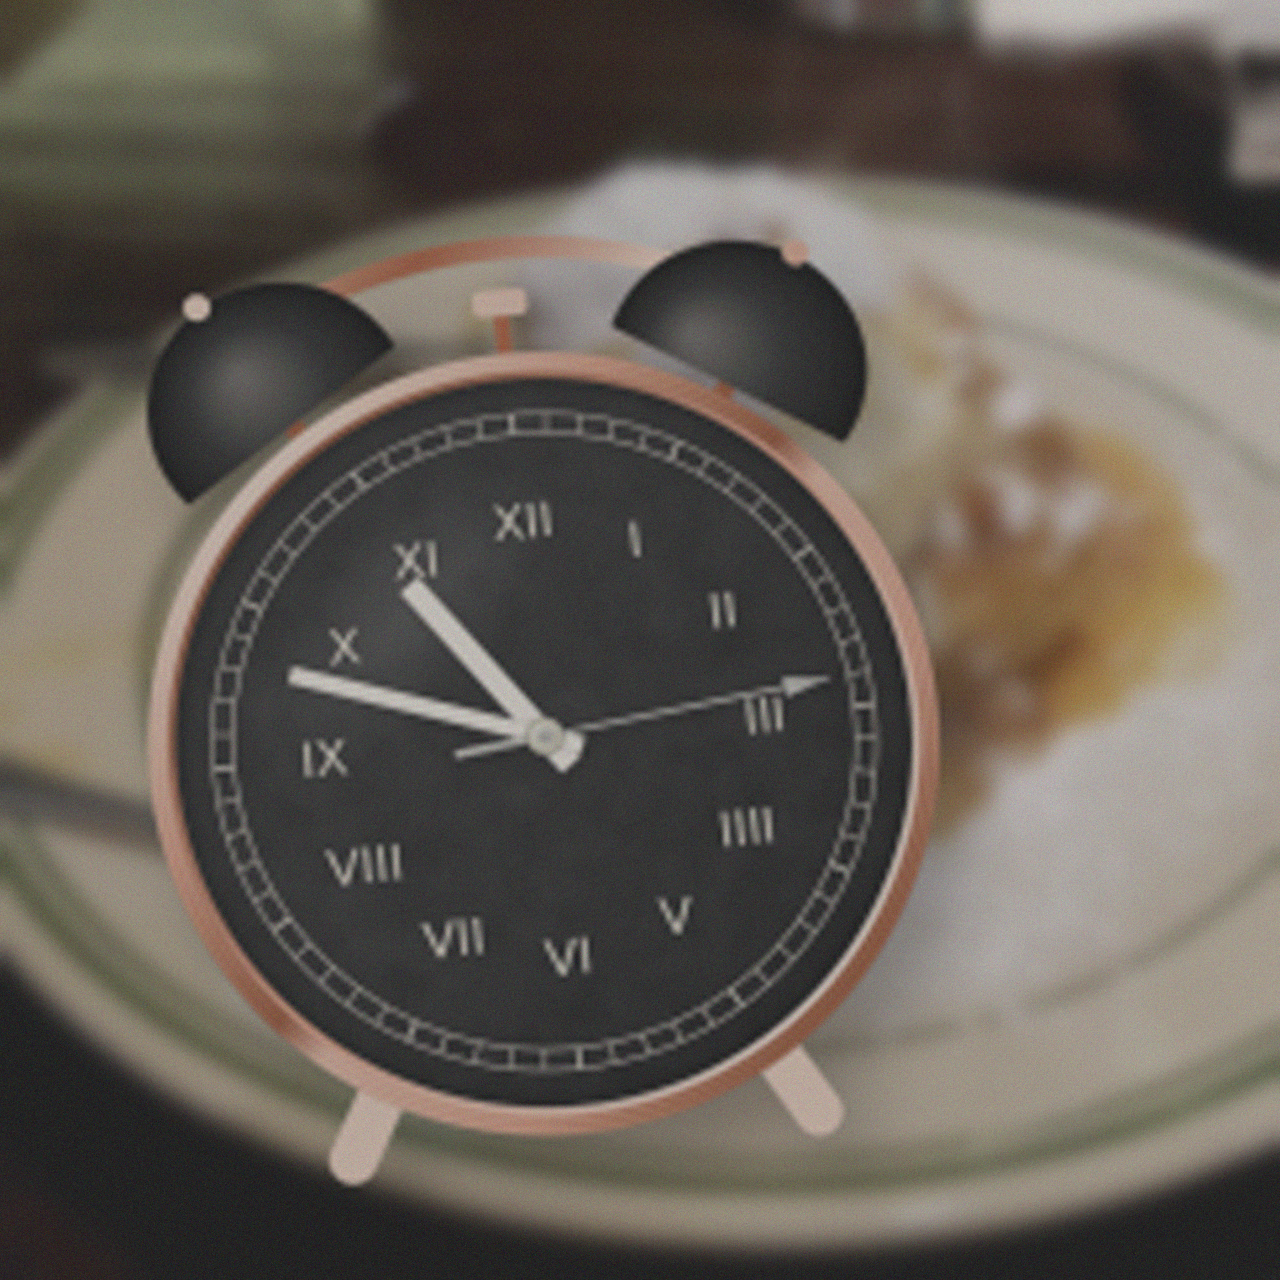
10:48:14
